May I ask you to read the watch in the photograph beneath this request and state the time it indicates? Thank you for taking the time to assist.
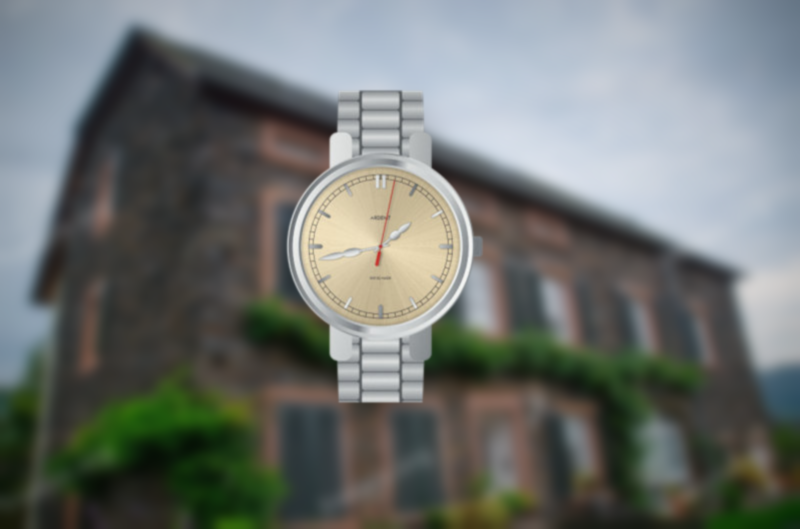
1:43:02
